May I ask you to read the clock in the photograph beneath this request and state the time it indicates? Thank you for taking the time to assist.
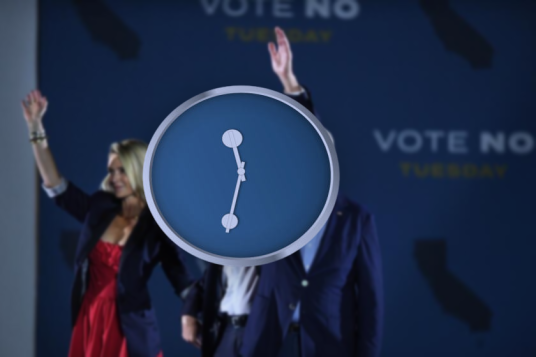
11:32
